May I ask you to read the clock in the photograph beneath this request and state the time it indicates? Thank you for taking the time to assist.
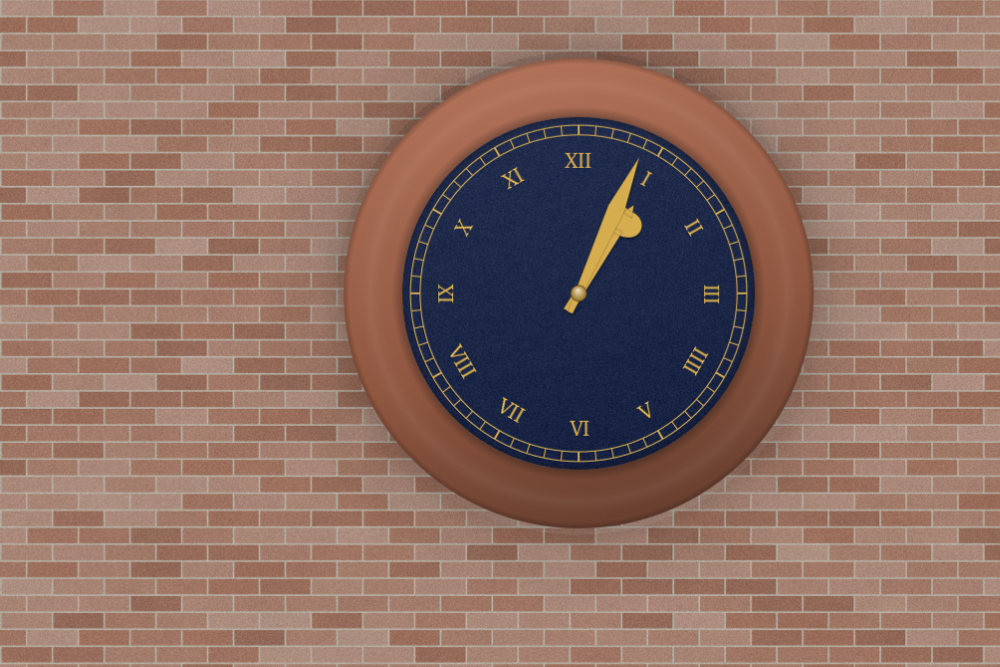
1:04
